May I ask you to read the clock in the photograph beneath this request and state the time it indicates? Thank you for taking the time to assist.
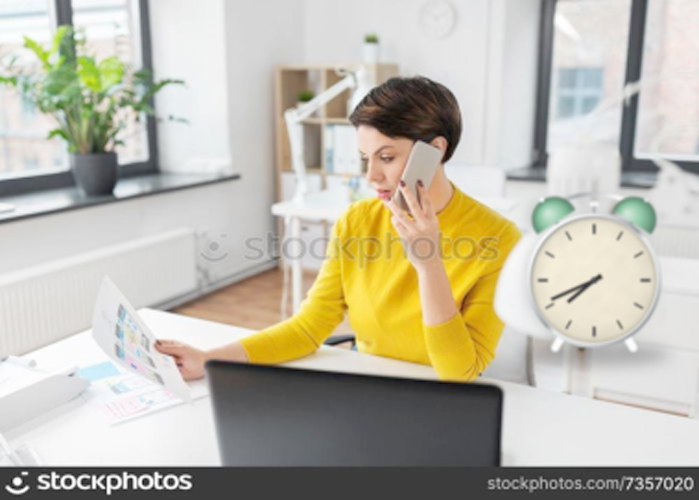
7:41
